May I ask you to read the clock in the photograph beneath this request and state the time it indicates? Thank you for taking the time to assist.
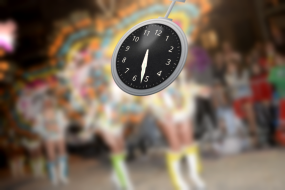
5:27
